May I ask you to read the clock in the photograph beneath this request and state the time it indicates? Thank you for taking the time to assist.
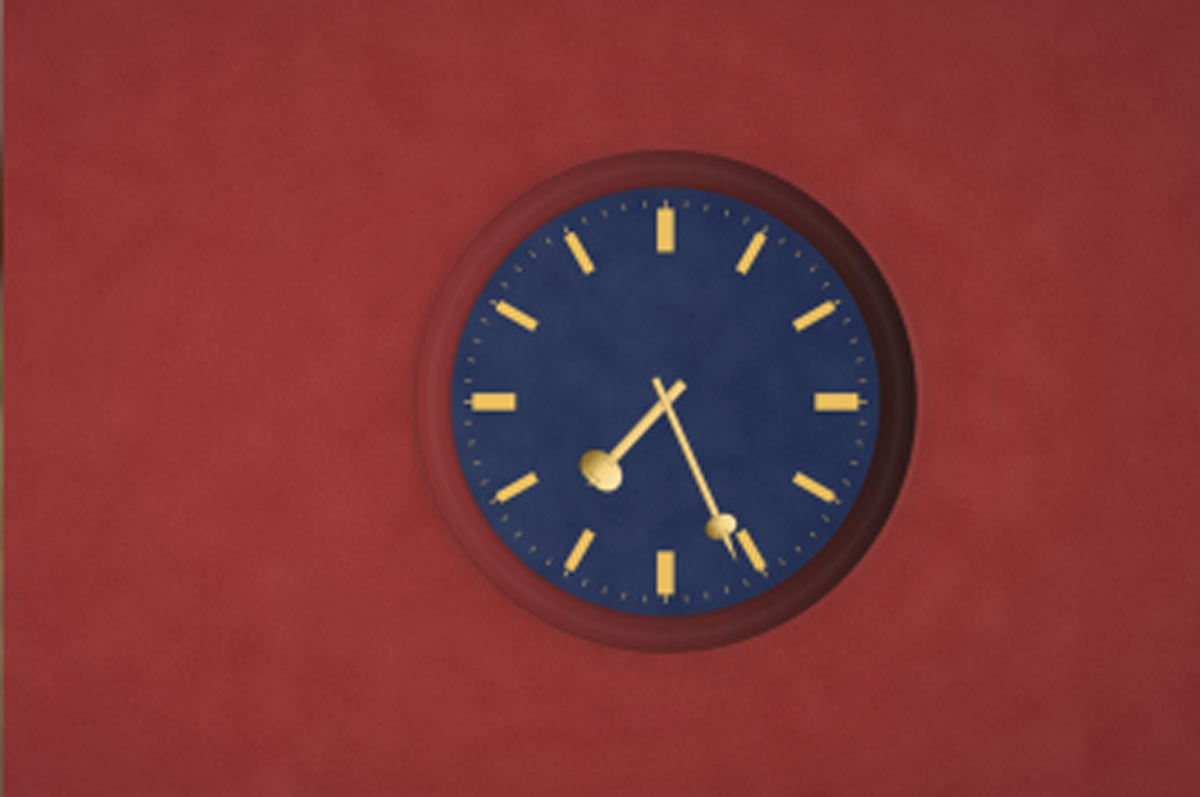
7:26
